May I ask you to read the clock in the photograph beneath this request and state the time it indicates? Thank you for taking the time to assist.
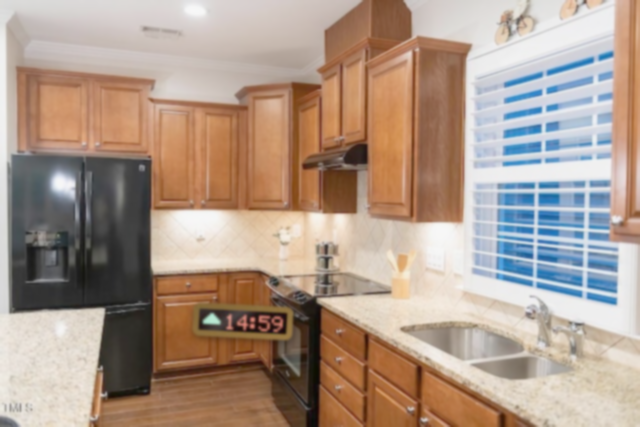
14:59
